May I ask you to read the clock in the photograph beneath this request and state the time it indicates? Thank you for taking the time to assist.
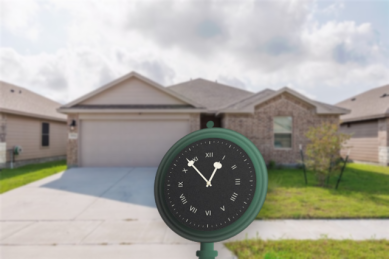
12:53
